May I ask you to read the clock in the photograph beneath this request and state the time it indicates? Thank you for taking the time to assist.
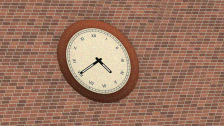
4:40
